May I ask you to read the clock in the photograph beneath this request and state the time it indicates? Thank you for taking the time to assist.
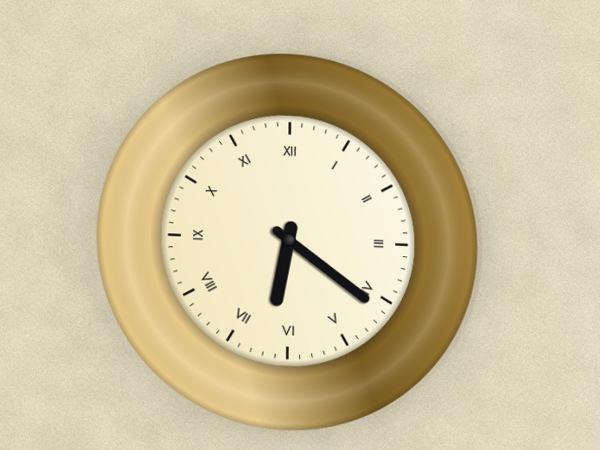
6:21
